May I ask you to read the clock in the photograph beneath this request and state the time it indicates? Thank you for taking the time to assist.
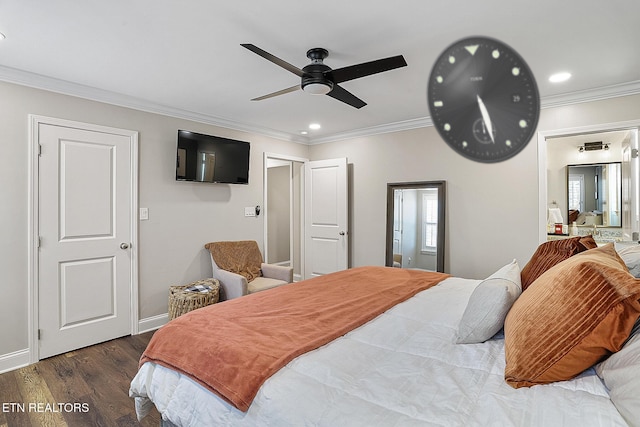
5:28
